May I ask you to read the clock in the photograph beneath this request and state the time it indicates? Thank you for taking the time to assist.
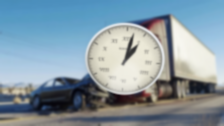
1:02
